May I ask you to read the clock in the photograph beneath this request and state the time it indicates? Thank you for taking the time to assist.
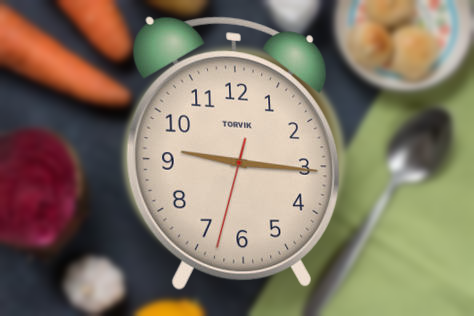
9:15:33
